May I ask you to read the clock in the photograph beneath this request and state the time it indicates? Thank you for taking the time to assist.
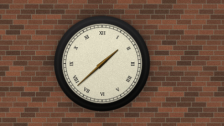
1:38
